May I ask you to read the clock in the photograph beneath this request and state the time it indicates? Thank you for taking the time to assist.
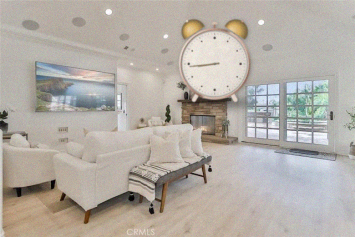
8:44
